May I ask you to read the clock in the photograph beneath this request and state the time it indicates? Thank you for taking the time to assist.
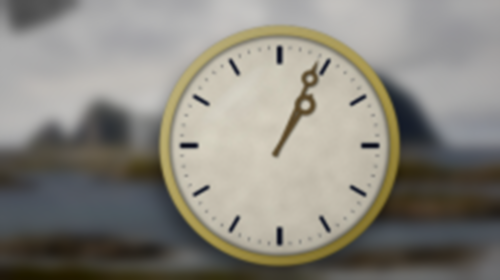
1:04
